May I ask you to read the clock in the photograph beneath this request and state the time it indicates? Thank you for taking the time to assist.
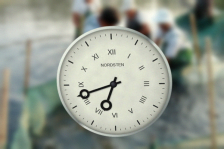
6:42
